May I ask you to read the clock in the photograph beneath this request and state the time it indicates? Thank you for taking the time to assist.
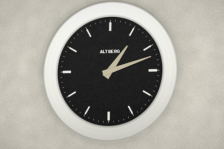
1:12
